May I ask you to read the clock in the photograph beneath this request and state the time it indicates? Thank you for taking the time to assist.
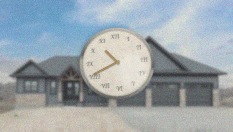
10:41
